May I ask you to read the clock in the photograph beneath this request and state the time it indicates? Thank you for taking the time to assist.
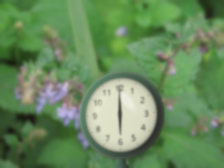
6:00
